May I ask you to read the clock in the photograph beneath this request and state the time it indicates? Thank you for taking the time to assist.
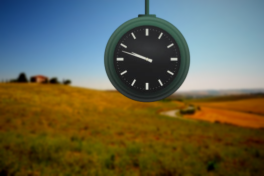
9:48
